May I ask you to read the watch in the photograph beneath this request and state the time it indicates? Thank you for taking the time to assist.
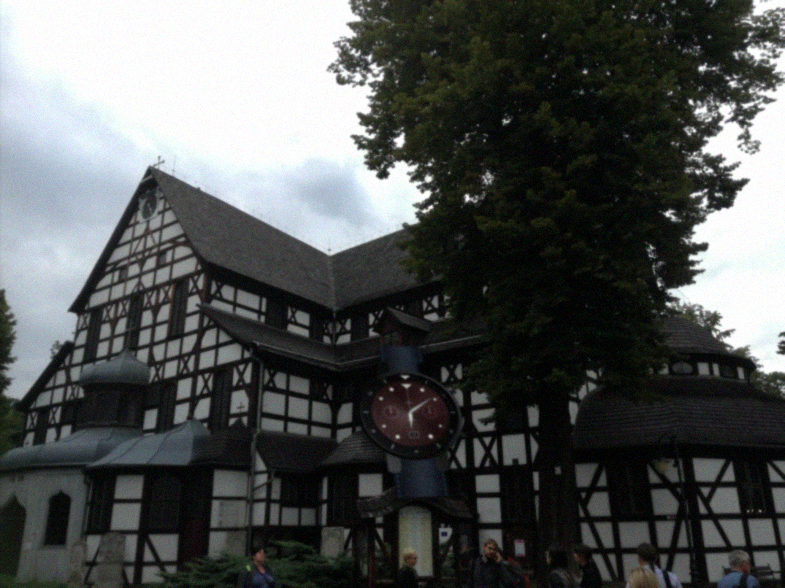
6:09
